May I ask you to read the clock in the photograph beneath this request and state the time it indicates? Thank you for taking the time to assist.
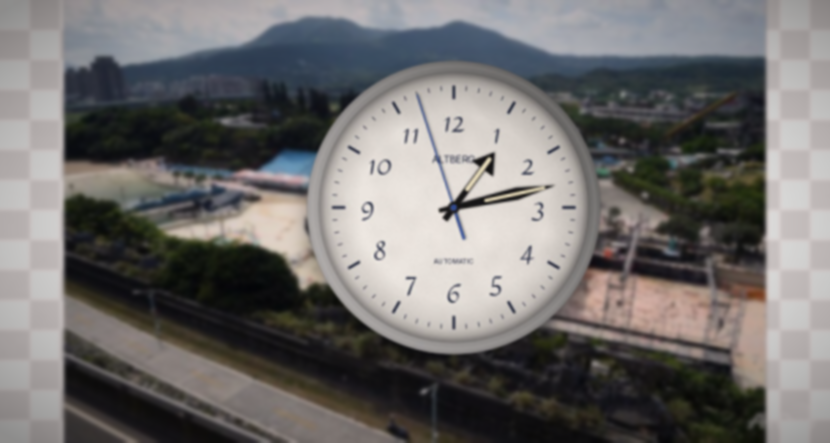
1:12:57
